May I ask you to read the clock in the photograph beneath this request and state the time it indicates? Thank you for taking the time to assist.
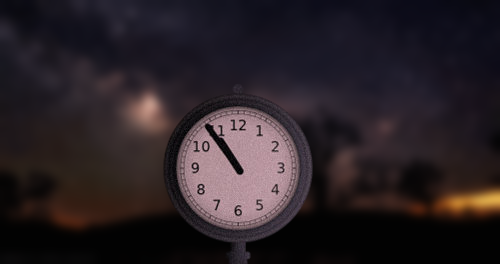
10:54
